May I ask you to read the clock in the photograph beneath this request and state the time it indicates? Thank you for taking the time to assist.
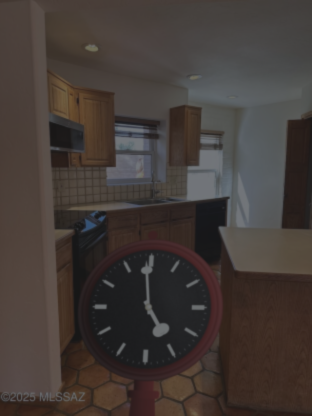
4:59
